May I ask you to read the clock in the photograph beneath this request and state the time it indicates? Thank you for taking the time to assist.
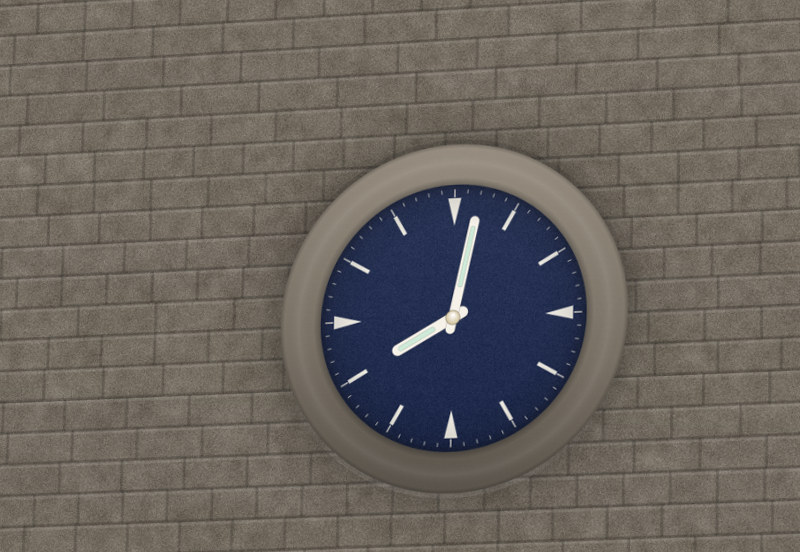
8:02
